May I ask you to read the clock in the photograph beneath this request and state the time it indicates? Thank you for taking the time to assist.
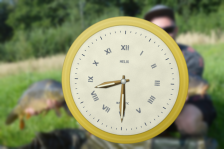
8:30
